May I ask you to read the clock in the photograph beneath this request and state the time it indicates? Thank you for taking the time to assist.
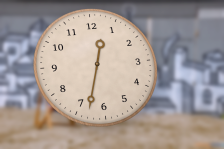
12:33
